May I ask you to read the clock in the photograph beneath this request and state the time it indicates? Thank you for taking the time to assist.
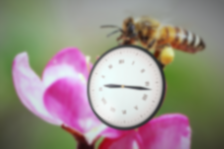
9:17
